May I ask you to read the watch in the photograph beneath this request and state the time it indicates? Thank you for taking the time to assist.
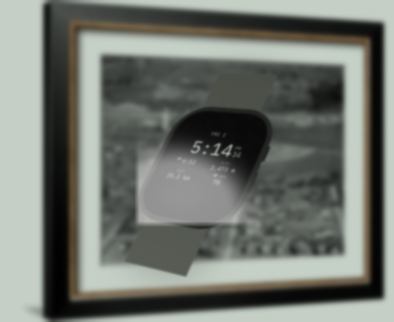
5:14
